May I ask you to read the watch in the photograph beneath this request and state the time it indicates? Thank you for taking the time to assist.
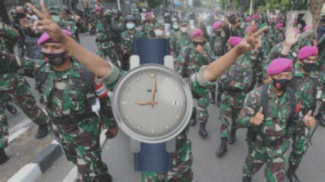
9:01
